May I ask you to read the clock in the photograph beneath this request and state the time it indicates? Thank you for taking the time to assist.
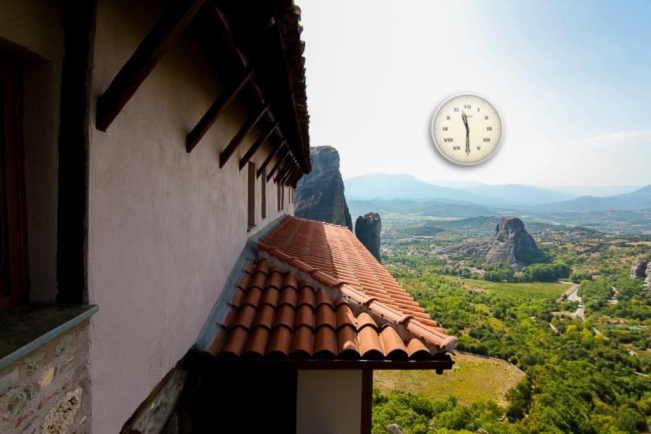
11:30
